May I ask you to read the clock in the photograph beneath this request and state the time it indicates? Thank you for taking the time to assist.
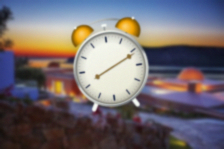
8:11
